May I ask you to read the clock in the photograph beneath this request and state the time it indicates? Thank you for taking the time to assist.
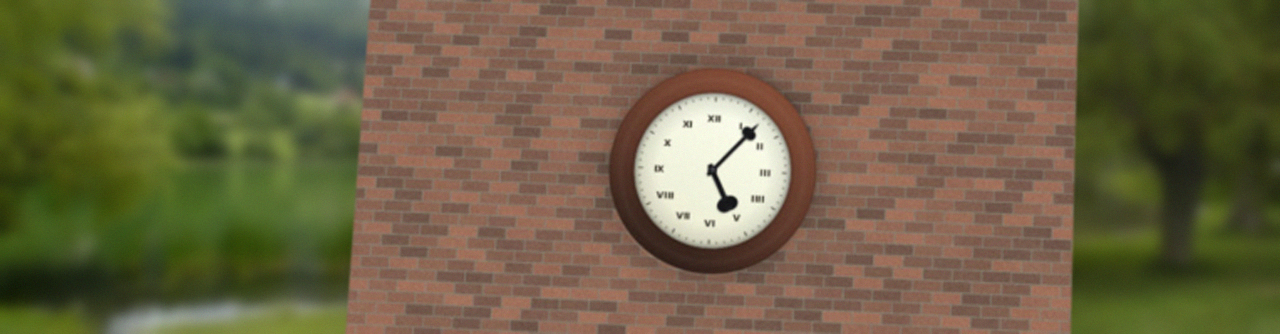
5:07
